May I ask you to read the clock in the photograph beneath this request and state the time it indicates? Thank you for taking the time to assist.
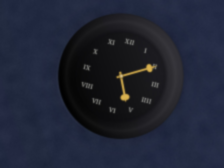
5:10
